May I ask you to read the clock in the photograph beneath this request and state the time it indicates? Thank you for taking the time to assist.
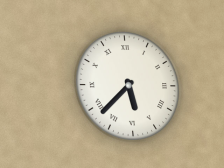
5:38
